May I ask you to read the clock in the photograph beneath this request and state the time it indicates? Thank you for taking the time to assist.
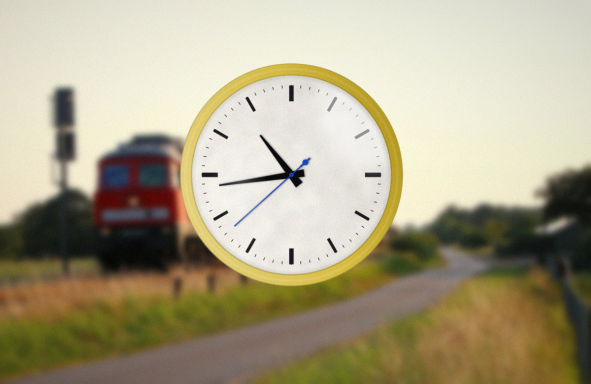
10:43:38
